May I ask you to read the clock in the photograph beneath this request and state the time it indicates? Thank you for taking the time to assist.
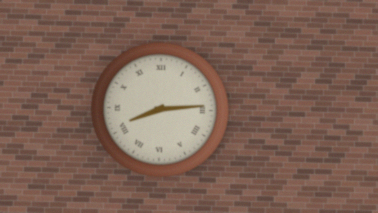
8:14
